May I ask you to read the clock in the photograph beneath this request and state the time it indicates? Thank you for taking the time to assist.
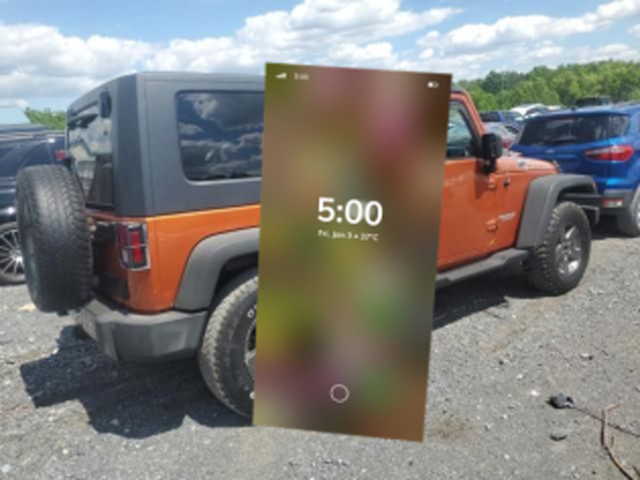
5:00
